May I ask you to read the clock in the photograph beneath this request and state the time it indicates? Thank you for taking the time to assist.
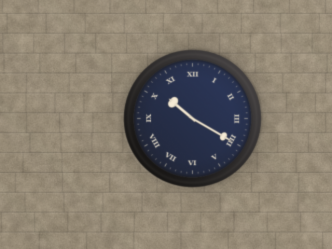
10:20
